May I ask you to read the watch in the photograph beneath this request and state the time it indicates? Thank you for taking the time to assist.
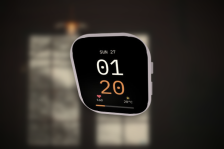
1:20
